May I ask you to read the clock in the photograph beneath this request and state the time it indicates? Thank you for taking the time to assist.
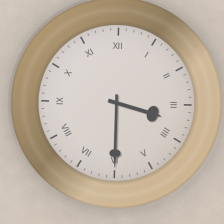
3:30
